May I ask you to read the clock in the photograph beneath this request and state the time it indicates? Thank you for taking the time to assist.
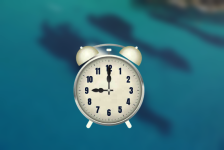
9:00
